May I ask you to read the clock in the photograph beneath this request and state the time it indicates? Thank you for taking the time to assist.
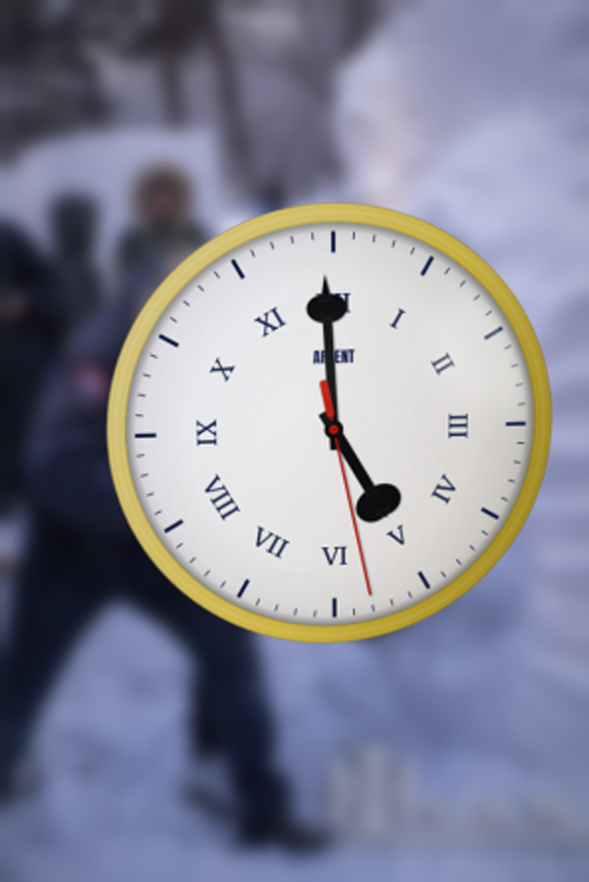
4:59:28
